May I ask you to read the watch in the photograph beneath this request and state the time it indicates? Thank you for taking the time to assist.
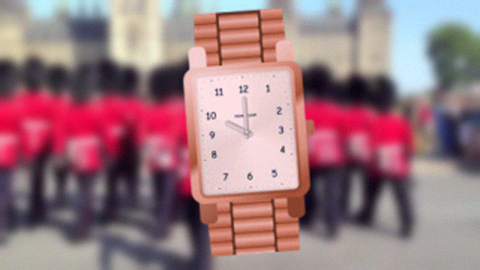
10:00
